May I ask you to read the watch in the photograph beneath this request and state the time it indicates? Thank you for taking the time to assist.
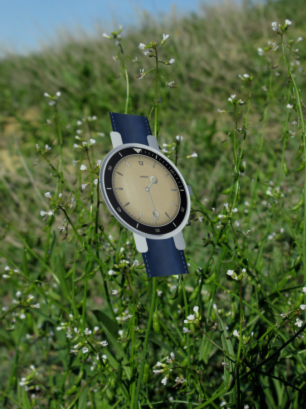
1:29
